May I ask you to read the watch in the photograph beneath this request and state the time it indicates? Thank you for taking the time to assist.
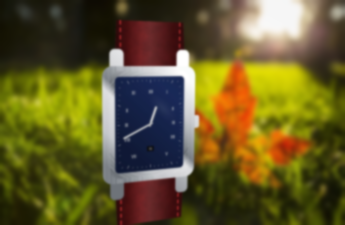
12:41
